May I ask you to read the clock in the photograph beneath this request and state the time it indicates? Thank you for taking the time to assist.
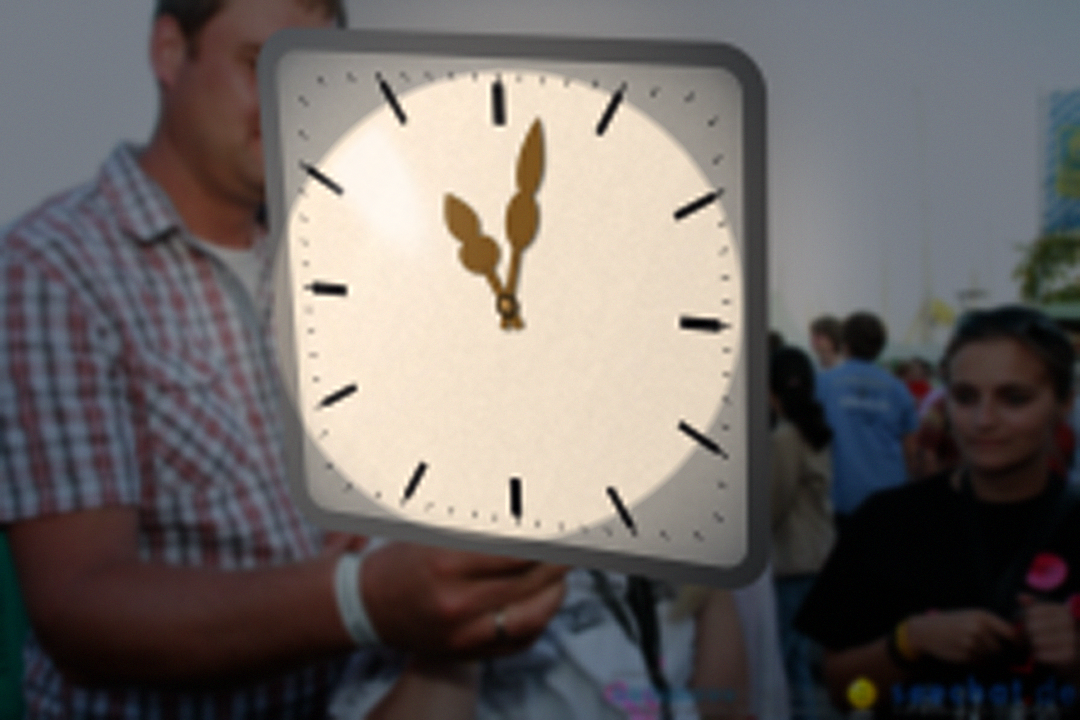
11:02
